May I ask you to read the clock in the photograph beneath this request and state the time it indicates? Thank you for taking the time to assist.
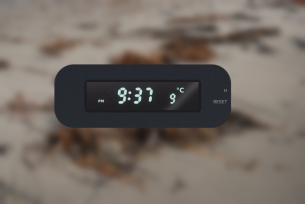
9:37
